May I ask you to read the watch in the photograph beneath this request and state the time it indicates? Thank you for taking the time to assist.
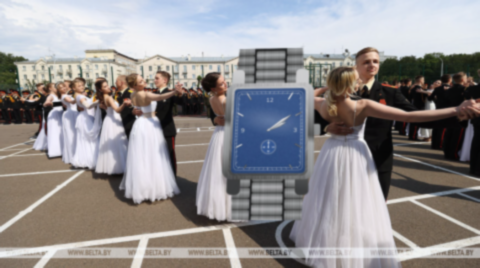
2:09
